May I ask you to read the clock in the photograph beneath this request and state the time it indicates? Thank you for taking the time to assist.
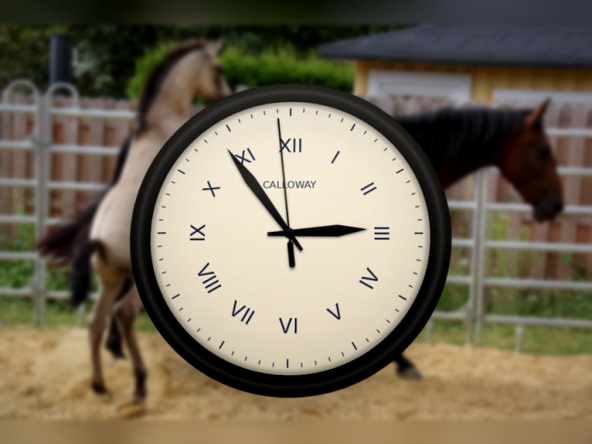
2:53:59
